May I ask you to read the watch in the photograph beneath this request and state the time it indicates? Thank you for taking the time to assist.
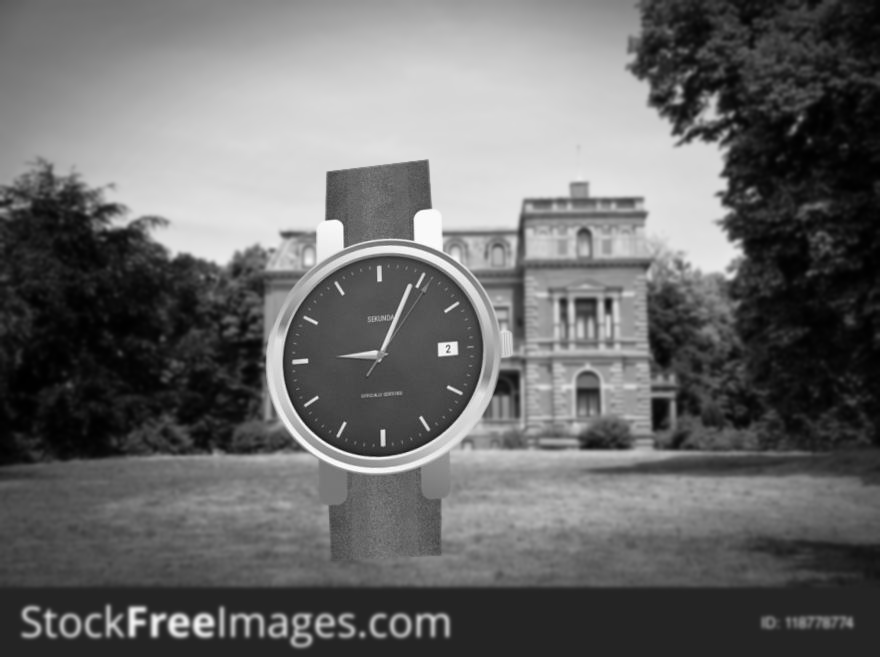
9:04:06
